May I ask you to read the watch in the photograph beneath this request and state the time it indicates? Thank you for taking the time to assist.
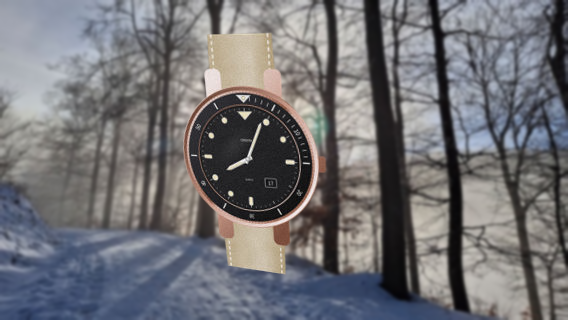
8:04
